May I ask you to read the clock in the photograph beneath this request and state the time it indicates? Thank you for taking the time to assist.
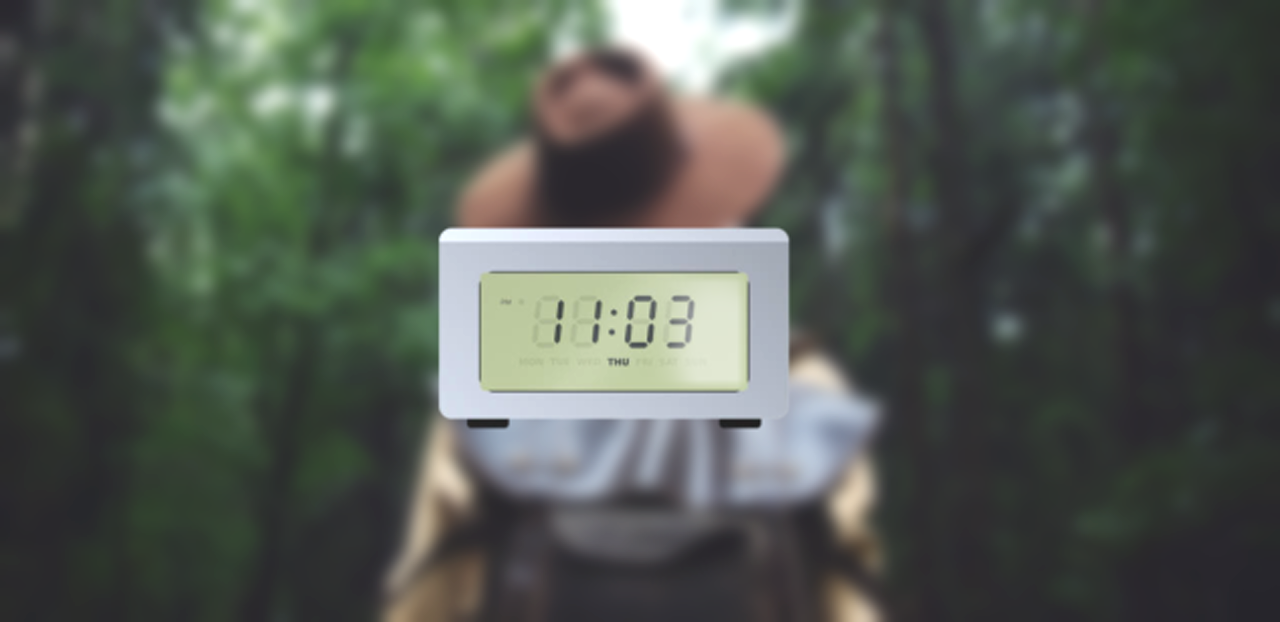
11:03
